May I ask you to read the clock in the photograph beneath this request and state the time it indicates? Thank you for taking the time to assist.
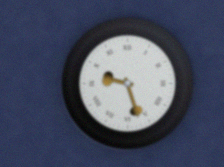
9:27
